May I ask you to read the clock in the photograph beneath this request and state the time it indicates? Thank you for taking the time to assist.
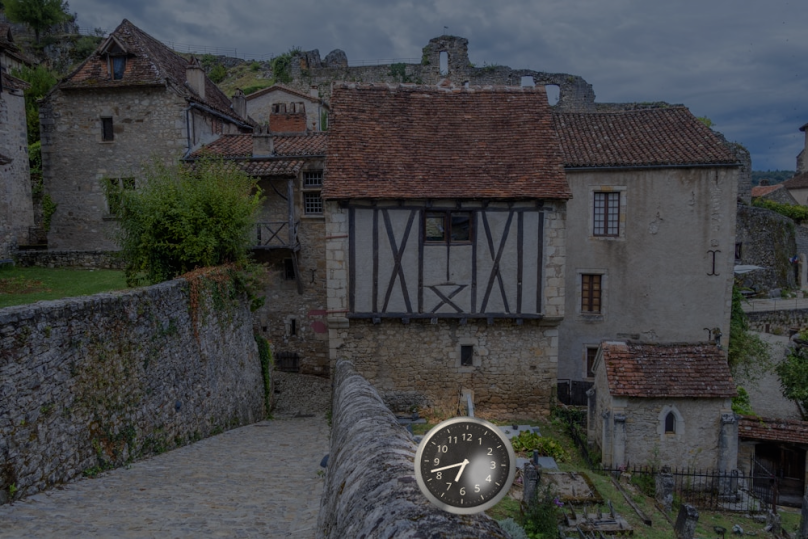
6:42
